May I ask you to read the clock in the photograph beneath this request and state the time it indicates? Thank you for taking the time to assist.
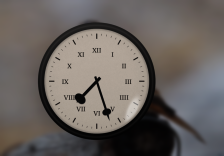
7:27
